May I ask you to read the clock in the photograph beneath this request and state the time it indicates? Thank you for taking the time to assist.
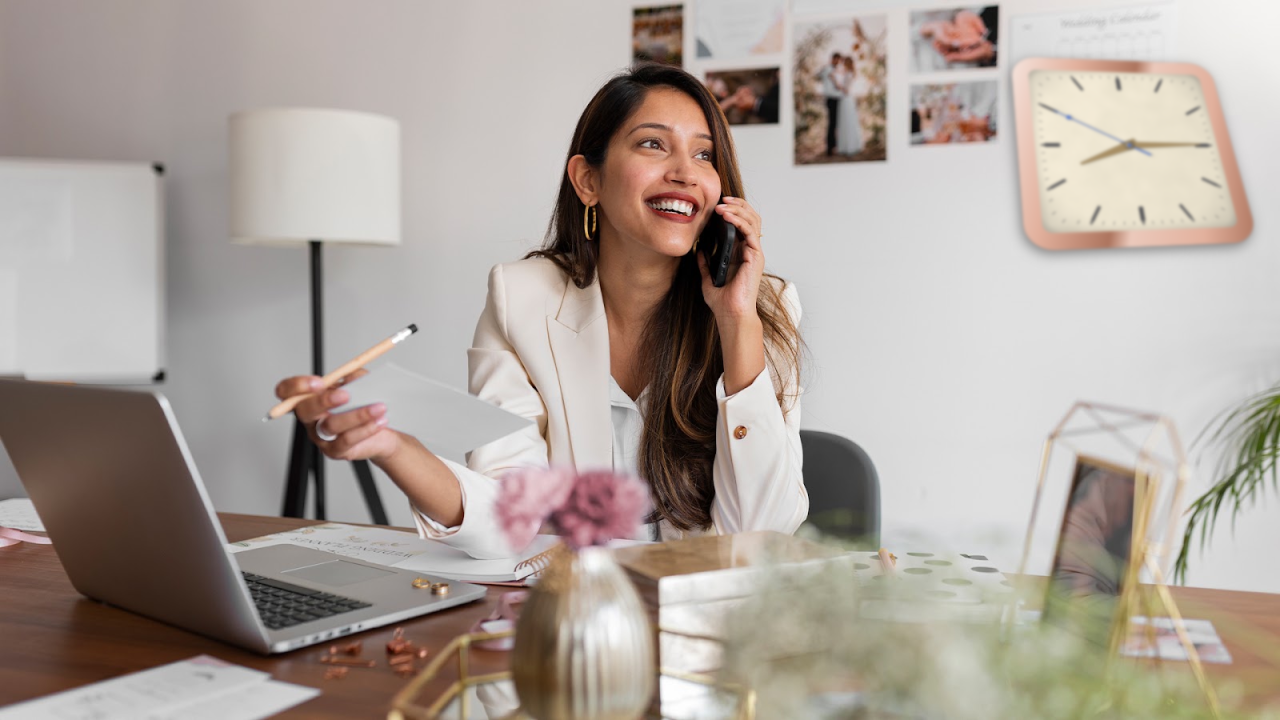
8:14:50
